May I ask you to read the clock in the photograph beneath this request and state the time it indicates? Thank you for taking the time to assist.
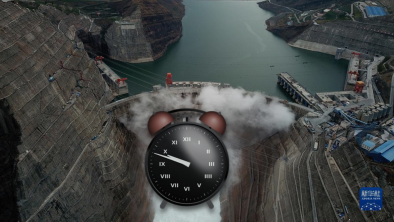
9:48
